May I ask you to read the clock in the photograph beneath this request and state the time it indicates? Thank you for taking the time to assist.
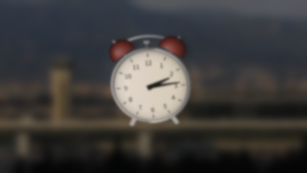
2:14
